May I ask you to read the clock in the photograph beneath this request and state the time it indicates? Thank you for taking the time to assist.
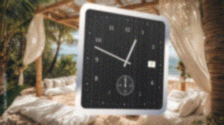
12:48
